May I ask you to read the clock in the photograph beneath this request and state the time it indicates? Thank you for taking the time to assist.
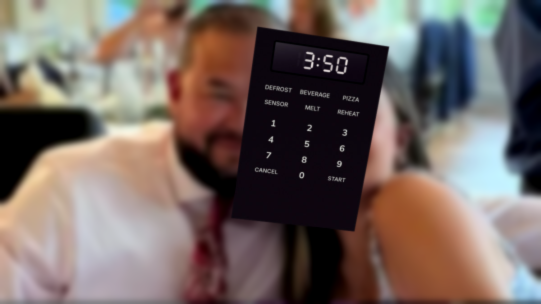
3:50
